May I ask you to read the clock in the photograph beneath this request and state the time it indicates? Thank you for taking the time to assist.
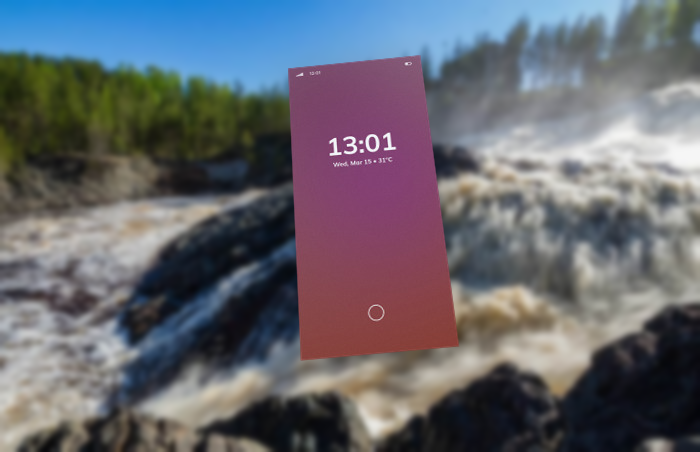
13:01
